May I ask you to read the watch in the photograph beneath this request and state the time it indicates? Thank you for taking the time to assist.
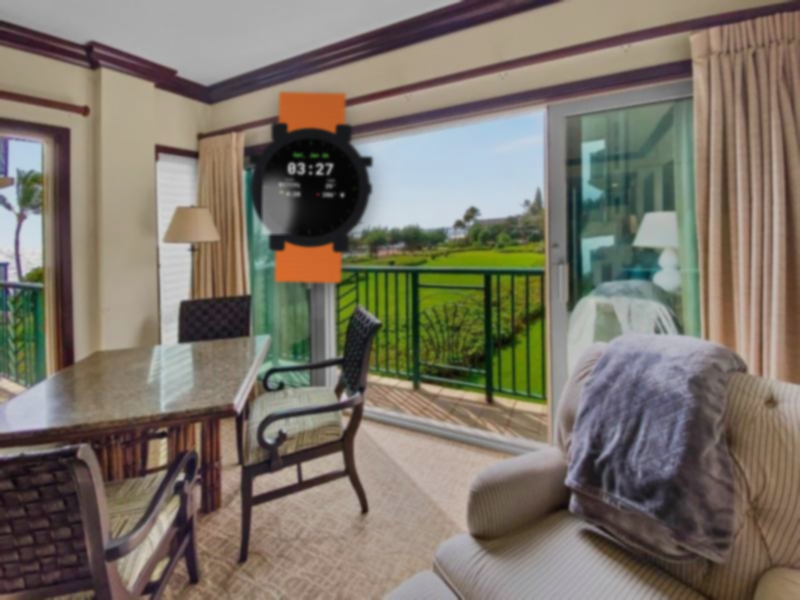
3:27
